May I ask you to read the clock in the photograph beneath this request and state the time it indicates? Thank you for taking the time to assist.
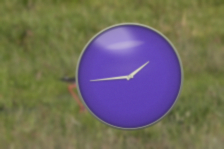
1:44
